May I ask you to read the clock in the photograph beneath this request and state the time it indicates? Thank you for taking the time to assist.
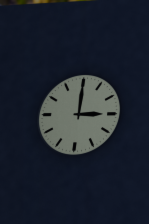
3:00
